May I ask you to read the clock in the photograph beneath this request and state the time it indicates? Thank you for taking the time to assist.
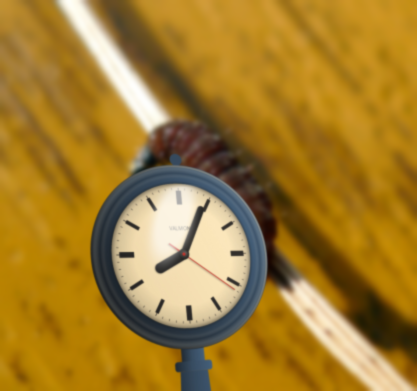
8:04:21
